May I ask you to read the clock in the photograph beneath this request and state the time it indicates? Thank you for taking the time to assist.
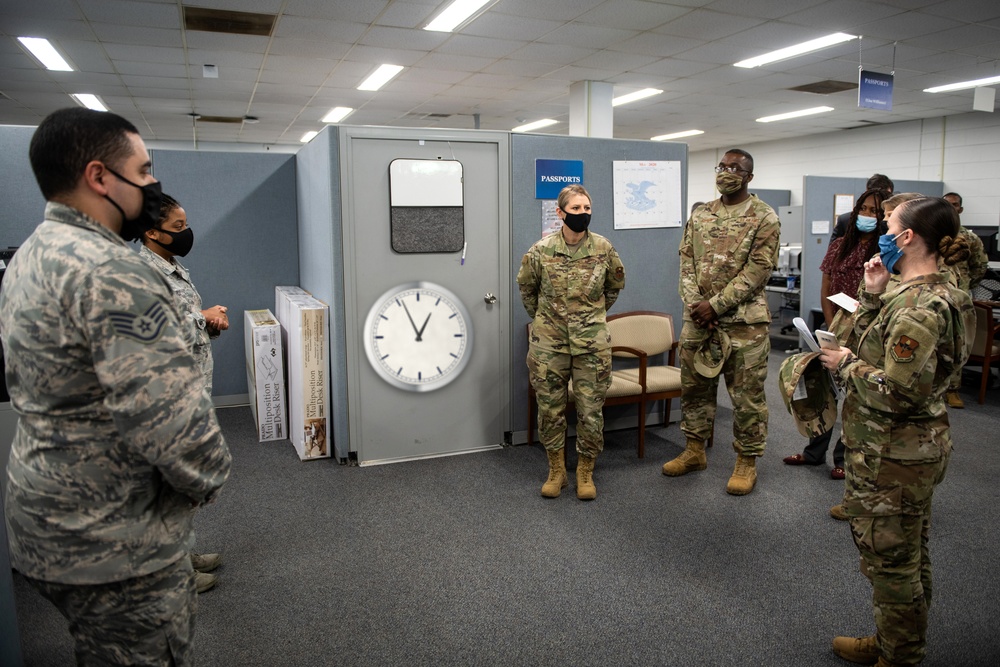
12:56
